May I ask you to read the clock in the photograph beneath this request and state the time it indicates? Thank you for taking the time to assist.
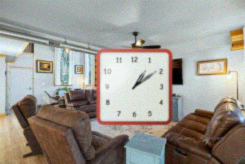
1:09
